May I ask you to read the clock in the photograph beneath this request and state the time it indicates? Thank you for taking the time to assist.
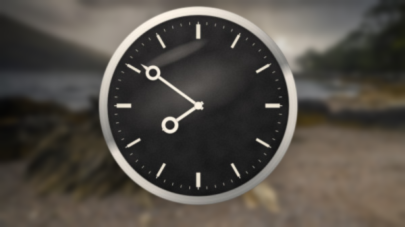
7:51
